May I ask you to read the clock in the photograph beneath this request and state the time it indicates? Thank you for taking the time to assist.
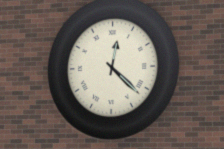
12:22
